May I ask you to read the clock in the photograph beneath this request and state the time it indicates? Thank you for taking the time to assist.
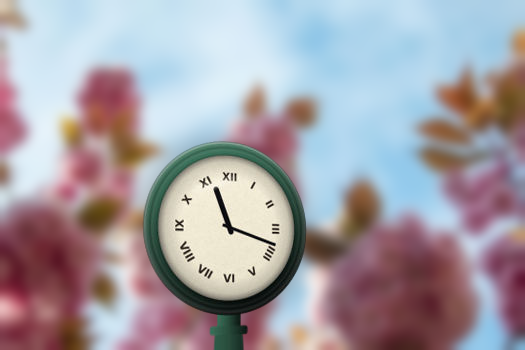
11:18
